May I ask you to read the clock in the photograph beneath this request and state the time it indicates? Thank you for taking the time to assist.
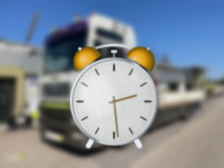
2:29
